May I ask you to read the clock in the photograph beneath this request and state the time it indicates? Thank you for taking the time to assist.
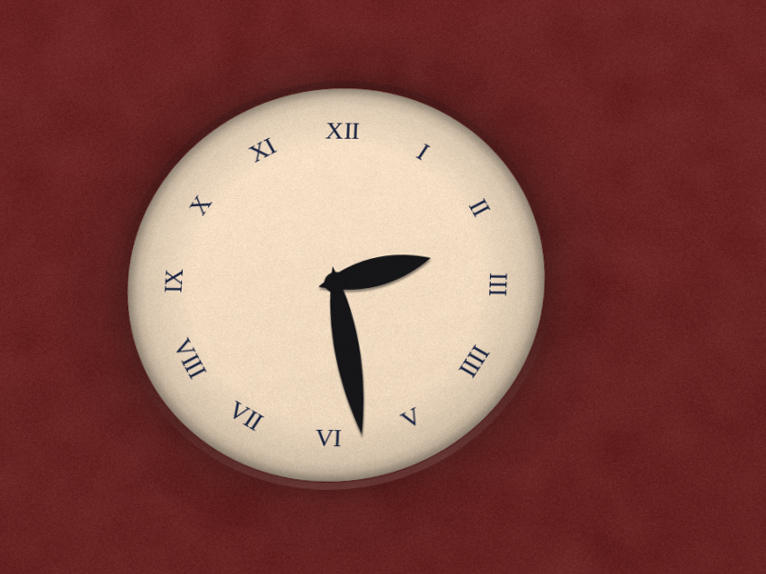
2:28
